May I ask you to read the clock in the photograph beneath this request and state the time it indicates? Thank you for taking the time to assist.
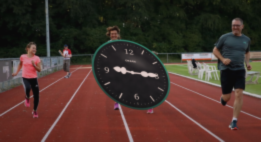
9:15
